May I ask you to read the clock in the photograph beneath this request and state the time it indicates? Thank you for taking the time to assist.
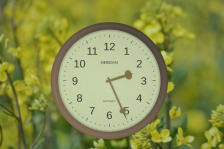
2:26
